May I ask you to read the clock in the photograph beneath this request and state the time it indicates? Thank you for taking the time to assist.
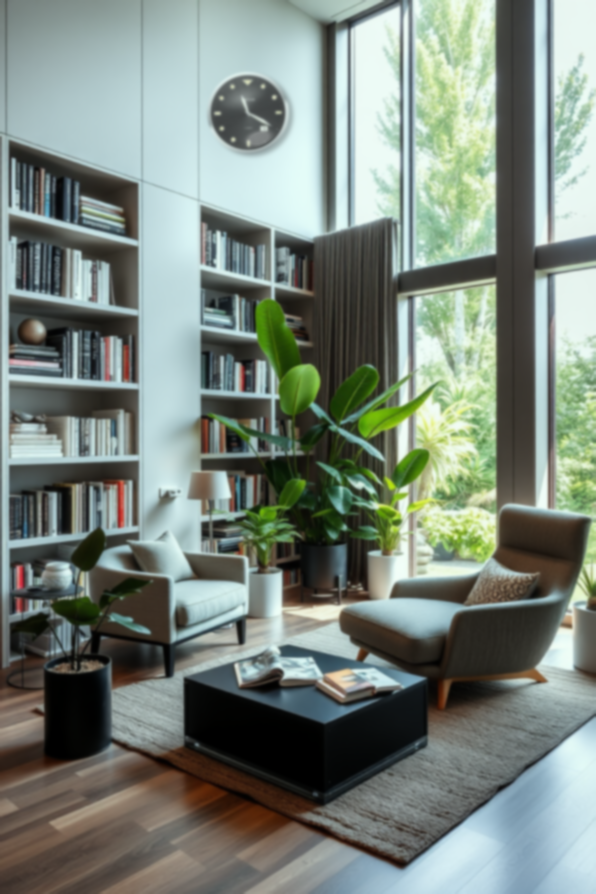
11:20
